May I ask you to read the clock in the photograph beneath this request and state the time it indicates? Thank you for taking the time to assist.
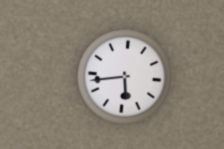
5:43
